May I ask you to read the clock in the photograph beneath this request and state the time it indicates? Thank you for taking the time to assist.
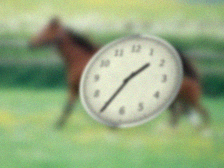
1:35
